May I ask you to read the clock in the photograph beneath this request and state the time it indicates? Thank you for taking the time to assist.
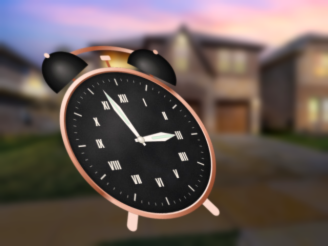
2:57
